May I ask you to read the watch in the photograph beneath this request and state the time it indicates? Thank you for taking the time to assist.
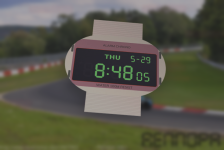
8:48:05
